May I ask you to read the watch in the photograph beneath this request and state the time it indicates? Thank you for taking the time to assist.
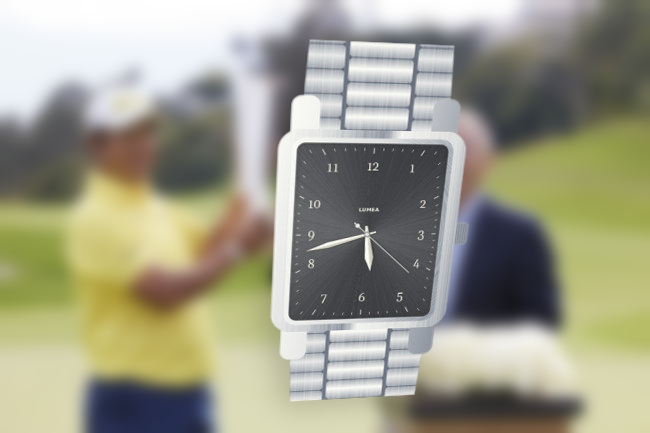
5:42:22
